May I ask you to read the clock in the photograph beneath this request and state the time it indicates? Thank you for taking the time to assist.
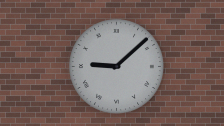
9:08
